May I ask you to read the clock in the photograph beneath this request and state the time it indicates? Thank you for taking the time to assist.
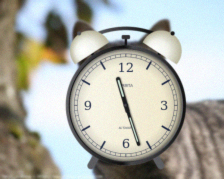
11:27
